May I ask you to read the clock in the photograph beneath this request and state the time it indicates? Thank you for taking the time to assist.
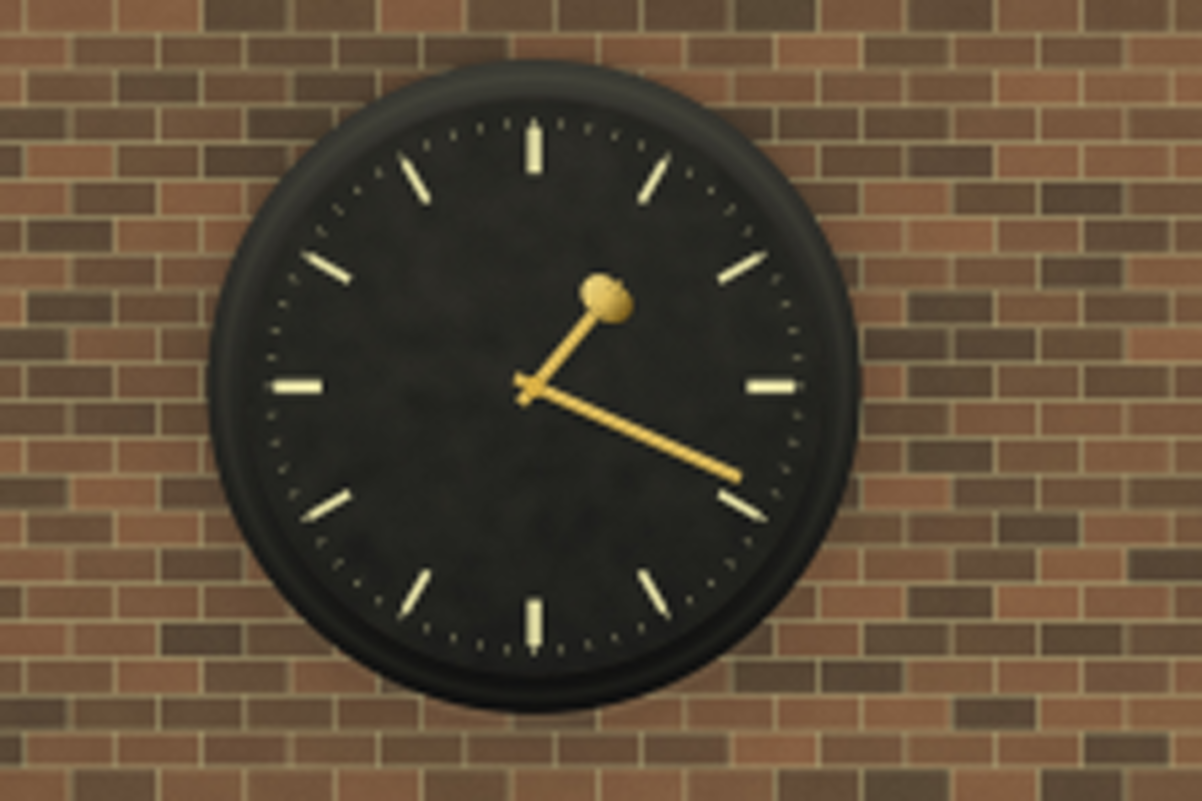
1:19
